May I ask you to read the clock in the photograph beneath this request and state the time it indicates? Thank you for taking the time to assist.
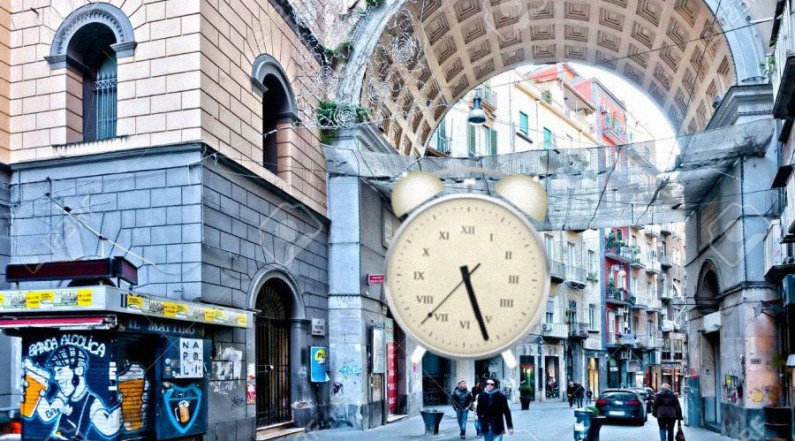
5:26:37
